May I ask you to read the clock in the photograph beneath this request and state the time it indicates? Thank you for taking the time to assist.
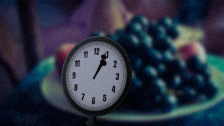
1:04
